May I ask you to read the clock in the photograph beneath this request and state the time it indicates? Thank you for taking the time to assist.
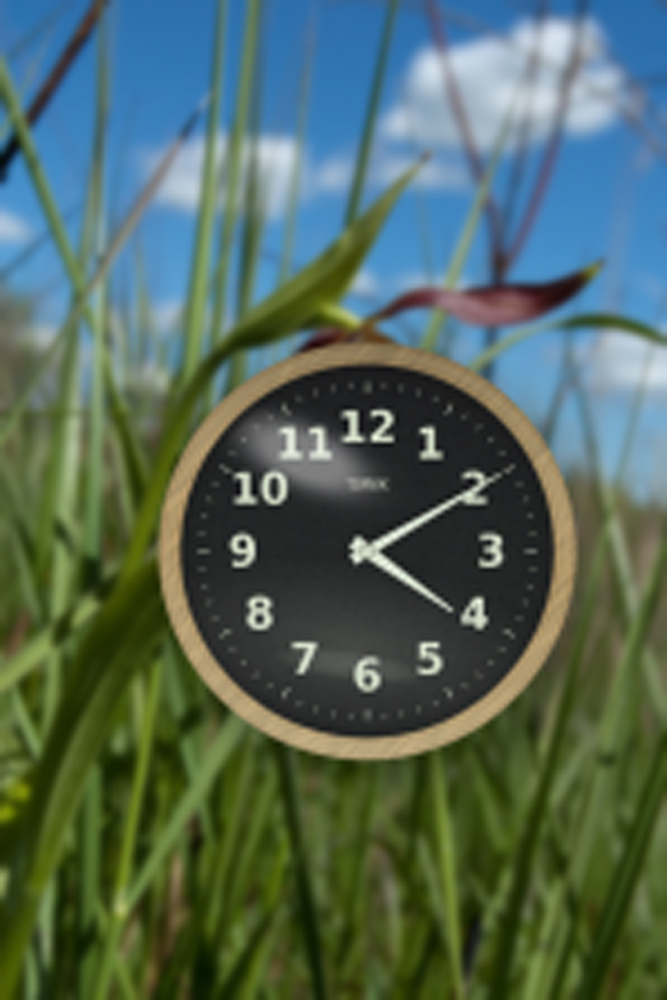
4:10
